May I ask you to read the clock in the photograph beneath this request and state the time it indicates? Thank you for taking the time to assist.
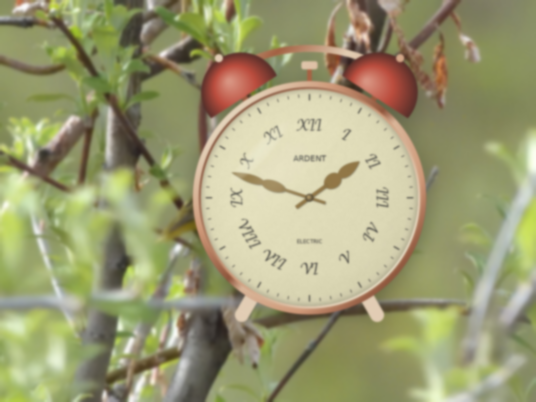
1:48
